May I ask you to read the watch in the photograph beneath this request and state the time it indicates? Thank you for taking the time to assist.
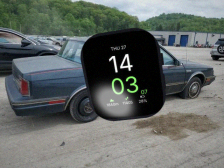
14:03
